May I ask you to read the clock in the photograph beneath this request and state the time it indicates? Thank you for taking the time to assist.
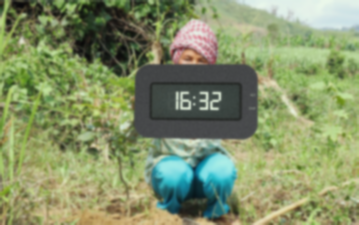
16:32
